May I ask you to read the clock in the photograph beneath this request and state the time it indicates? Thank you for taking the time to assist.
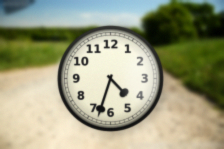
4:33
